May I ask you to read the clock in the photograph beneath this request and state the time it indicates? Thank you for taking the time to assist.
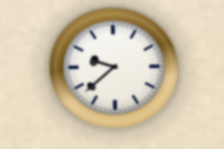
9:38
